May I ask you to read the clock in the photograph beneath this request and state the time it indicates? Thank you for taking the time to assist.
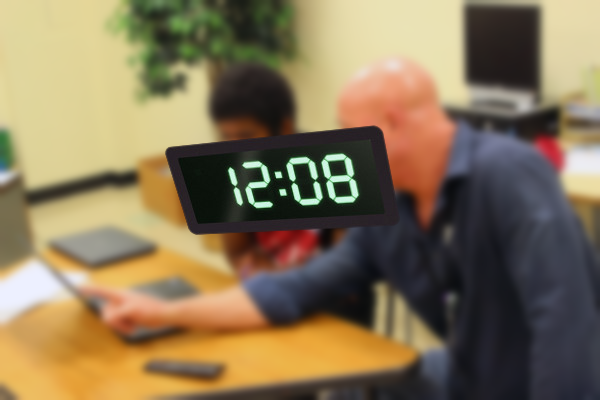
12:08
